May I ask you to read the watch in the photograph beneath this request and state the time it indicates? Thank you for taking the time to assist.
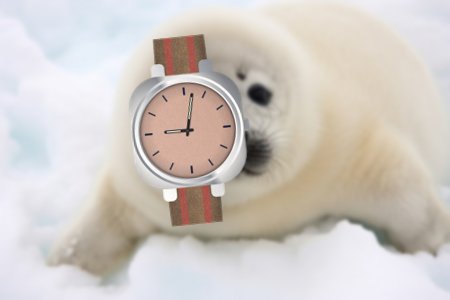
9:02
